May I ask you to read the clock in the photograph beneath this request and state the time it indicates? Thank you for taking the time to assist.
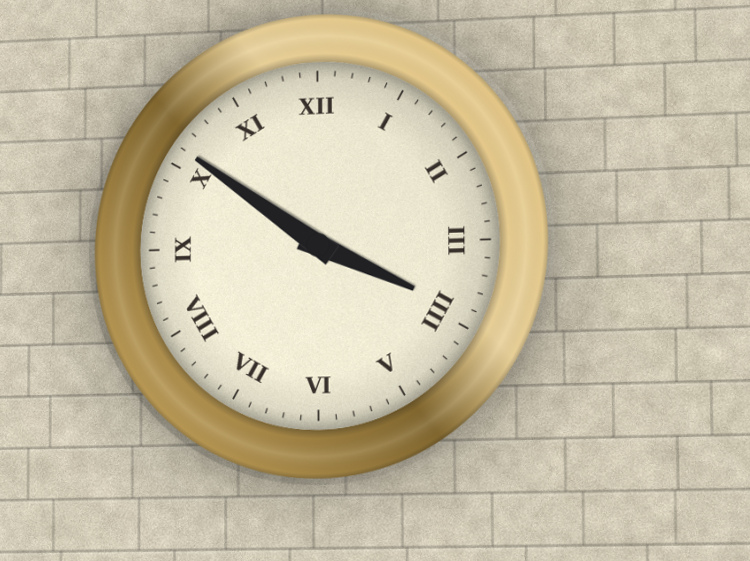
3:51
